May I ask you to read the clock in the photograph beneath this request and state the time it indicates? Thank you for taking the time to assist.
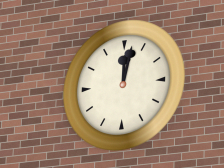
12:02
